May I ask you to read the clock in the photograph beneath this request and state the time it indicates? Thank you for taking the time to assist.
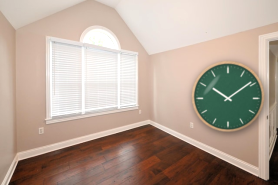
10:09
